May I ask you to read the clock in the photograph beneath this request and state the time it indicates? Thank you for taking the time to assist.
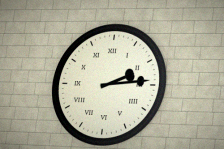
2:14
